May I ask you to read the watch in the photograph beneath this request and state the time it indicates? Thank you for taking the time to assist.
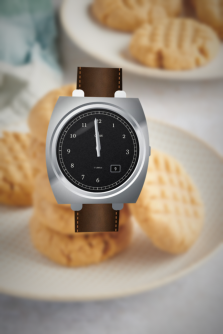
11:59
